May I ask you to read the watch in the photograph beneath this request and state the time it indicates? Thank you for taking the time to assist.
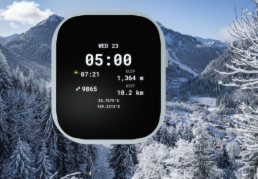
5:00
